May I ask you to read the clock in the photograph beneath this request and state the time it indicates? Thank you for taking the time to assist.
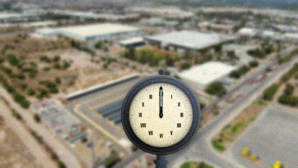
12:00
